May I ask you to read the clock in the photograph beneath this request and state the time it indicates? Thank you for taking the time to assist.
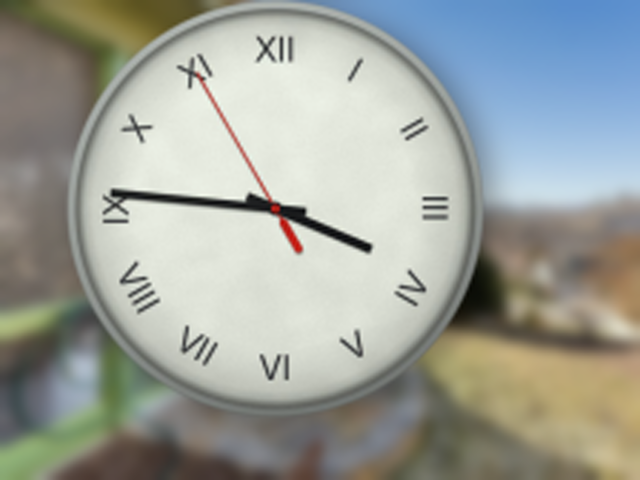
3:45:55
